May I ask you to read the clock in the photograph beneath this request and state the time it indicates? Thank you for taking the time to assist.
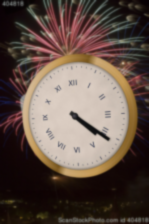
4:21
